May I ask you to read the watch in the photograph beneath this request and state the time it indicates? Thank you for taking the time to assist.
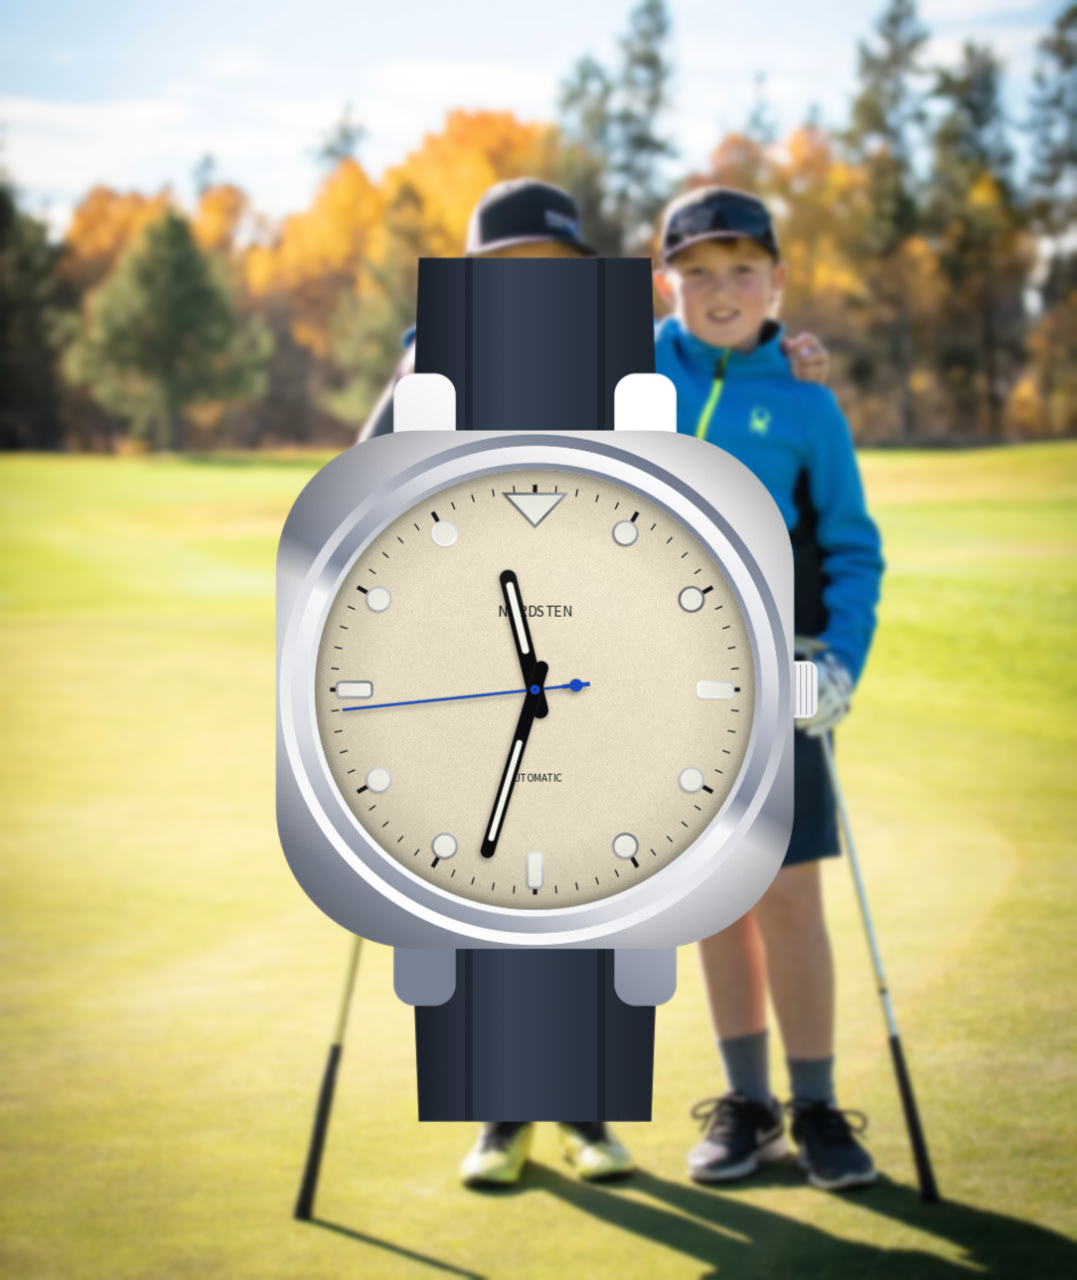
11:32:44
